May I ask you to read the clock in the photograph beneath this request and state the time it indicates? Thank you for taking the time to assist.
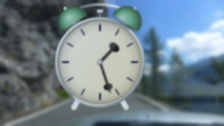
1:27
